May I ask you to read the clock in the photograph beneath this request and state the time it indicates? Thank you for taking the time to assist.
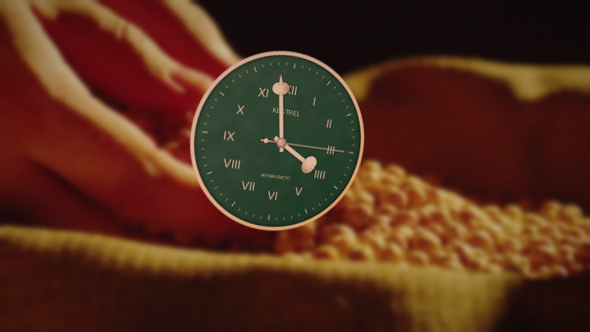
3:58:15
